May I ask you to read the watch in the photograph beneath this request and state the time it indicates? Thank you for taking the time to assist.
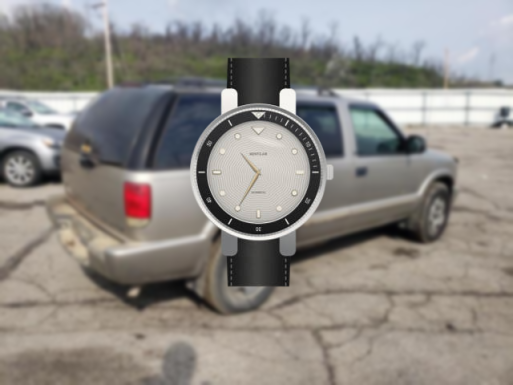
10:35
